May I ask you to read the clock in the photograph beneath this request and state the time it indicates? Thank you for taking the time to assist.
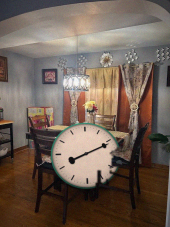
8:11
